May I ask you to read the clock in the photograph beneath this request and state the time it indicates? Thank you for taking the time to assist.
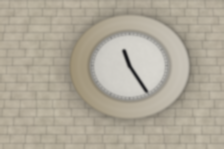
11:25
